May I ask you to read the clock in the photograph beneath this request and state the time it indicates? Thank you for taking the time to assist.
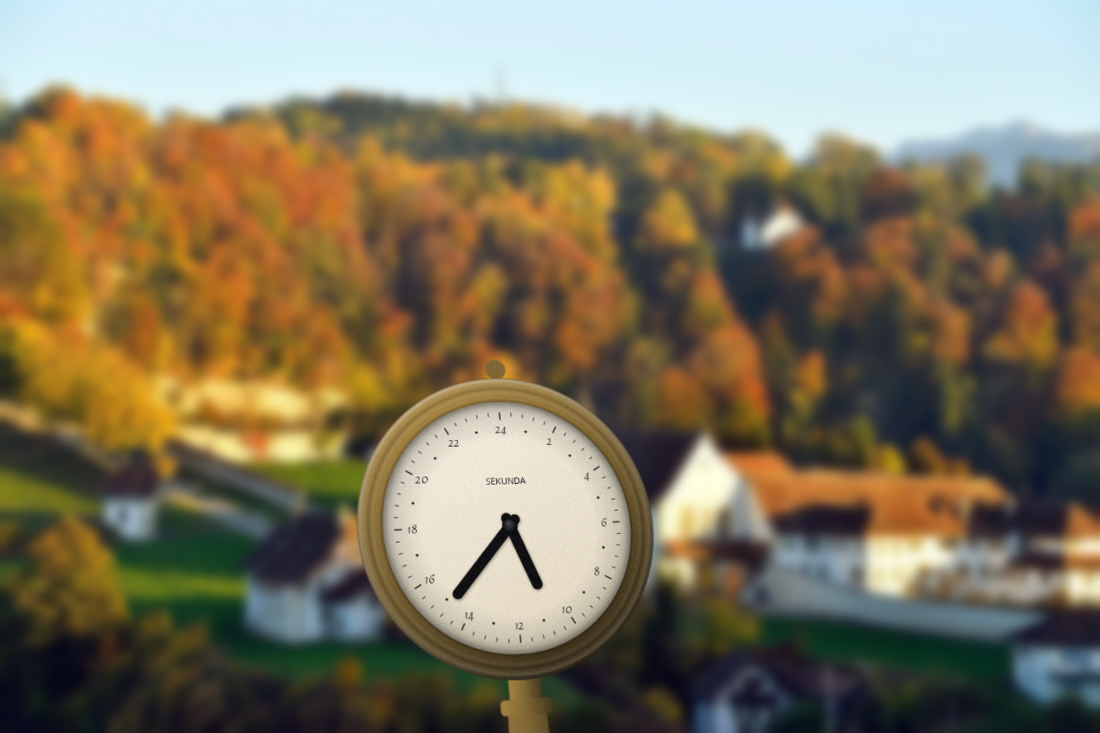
10:37
